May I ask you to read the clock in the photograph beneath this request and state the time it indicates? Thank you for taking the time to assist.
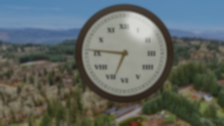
6:46
